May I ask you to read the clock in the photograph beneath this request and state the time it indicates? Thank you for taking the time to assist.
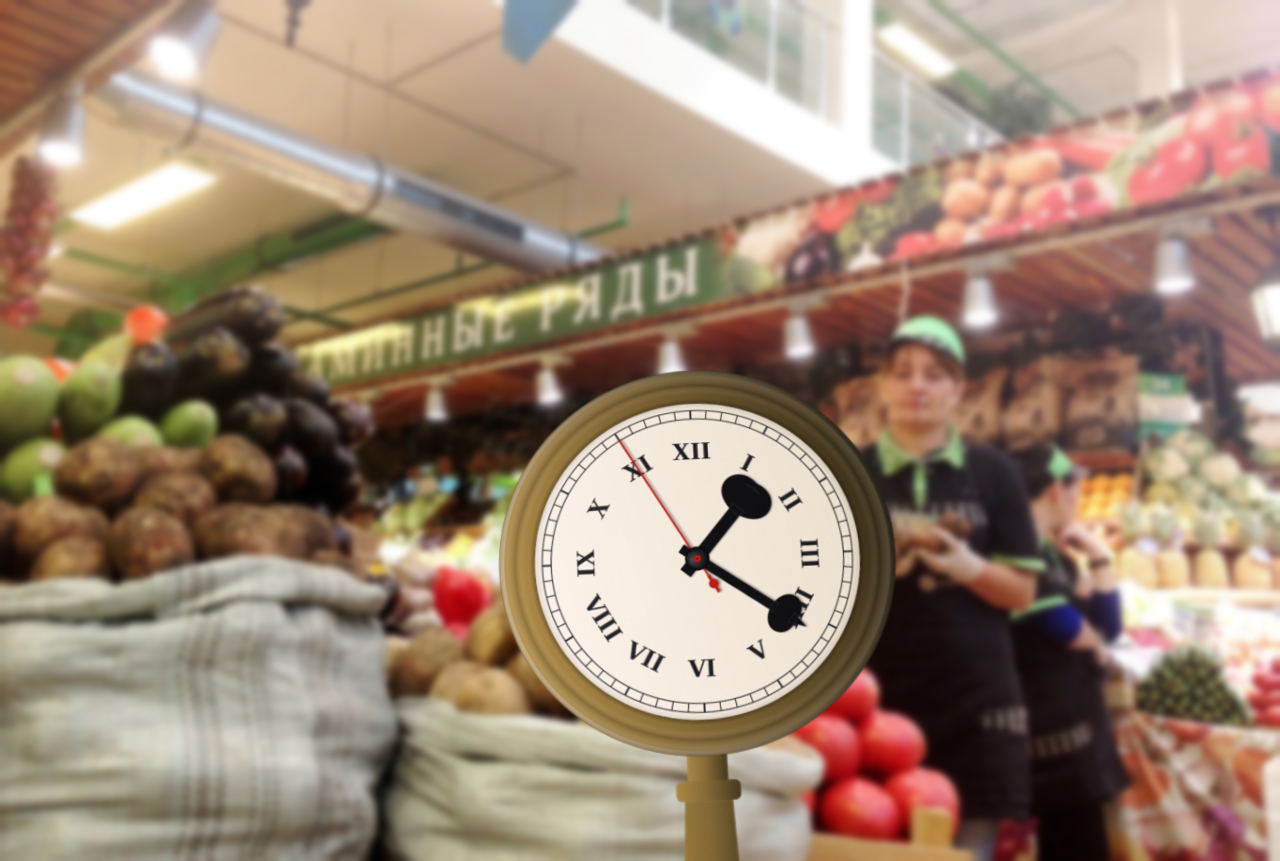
1:20:55
